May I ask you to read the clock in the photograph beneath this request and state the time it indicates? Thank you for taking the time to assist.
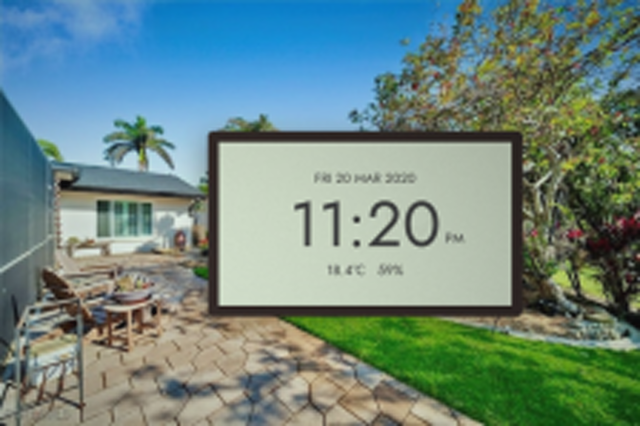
11:20
